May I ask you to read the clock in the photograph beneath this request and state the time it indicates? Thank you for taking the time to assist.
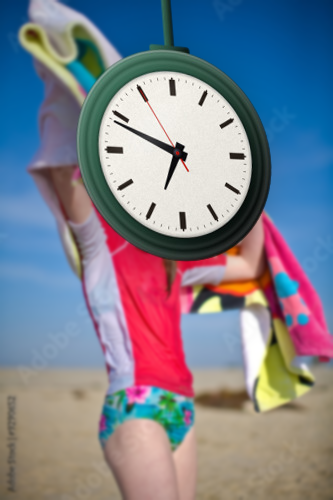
6:48:55
